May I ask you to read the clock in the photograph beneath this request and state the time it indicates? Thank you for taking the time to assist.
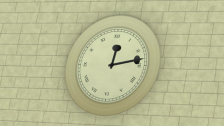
12:13
